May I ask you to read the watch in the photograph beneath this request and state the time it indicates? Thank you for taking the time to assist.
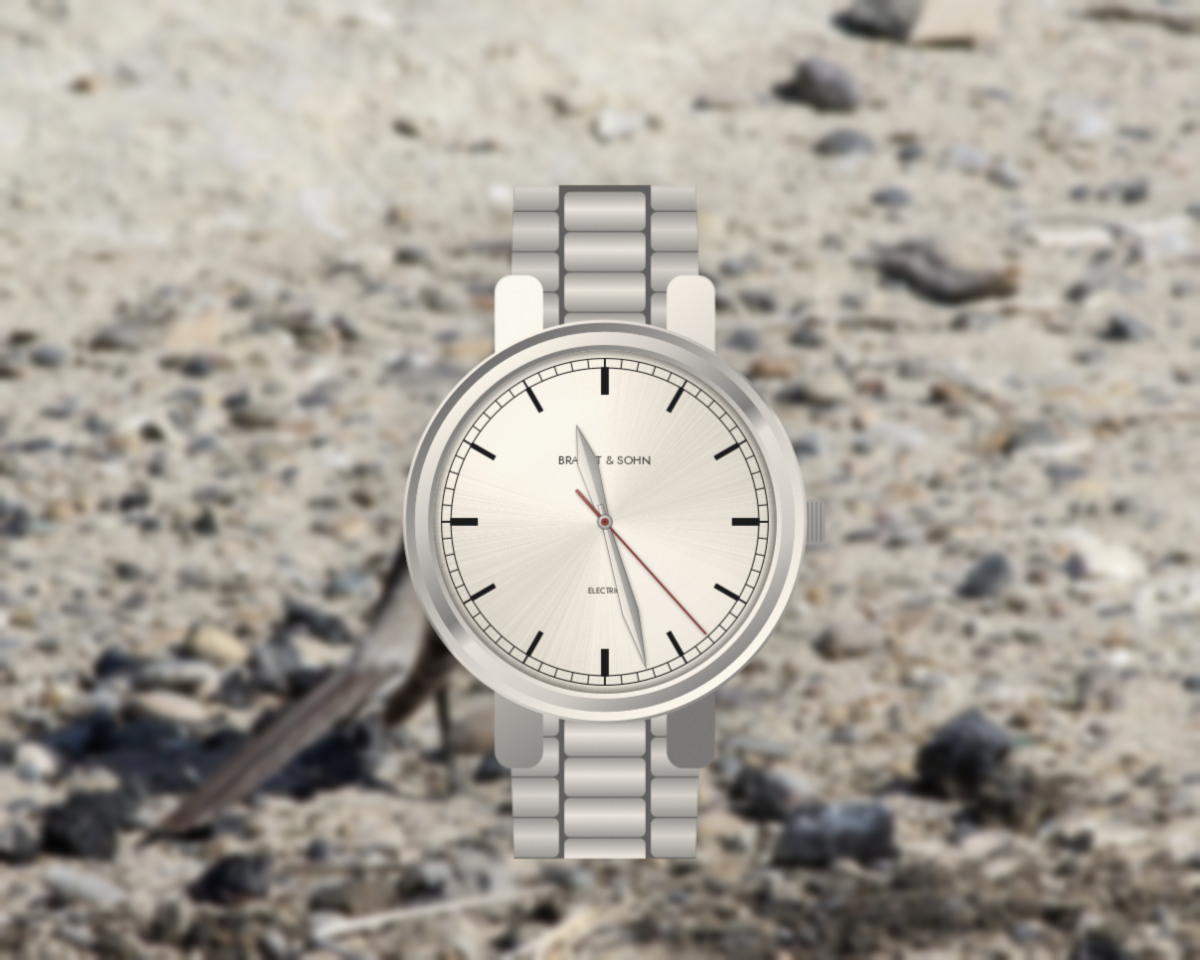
11:27:23
